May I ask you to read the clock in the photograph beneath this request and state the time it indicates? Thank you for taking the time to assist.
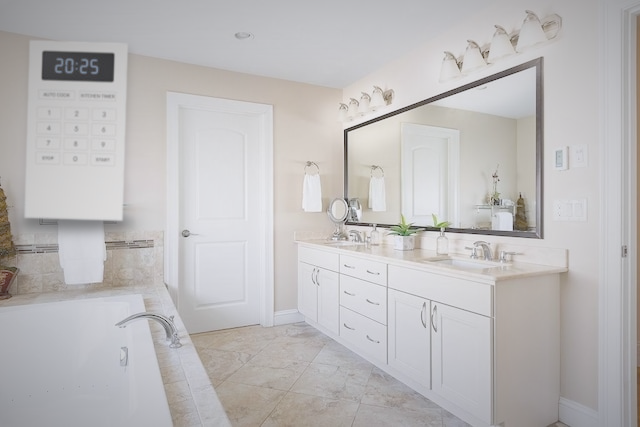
20:25
